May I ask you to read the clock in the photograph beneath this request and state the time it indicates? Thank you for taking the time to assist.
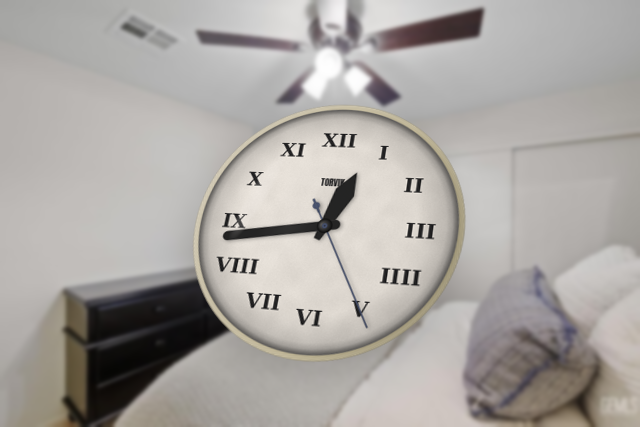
12:43:25
